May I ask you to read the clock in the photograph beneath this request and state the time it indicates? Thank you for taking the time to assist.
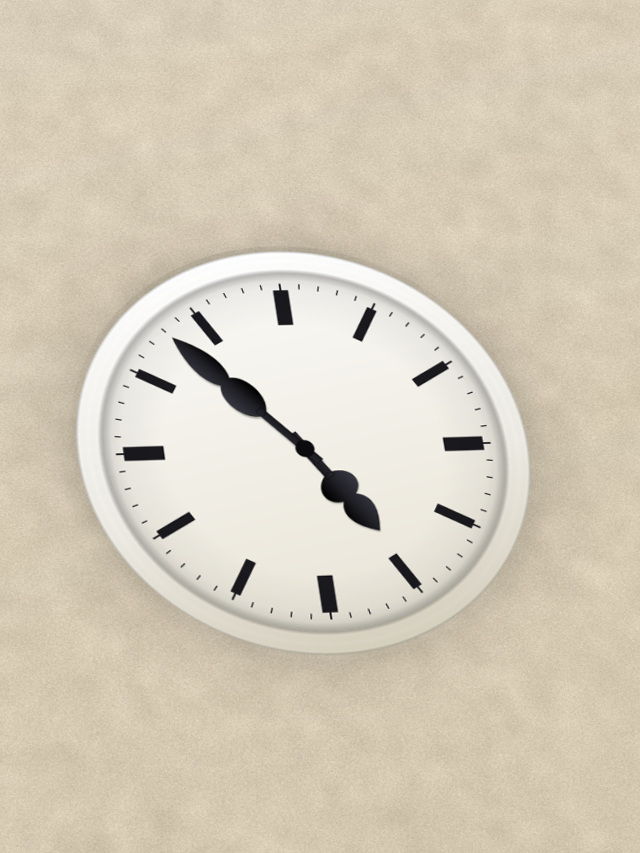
4:53
